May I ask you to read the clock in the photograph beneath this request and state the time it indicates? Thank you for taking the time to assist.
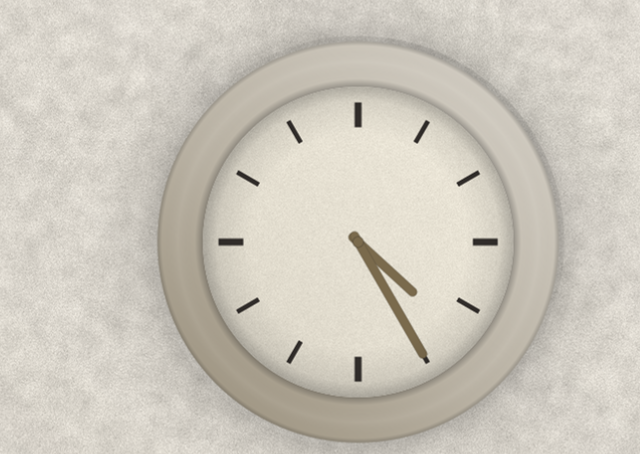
4:25
